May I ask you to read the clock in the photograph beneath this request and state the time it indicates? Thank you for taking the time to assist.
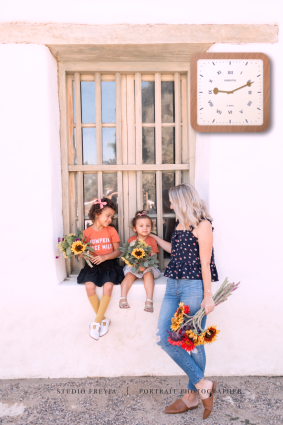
9:11
